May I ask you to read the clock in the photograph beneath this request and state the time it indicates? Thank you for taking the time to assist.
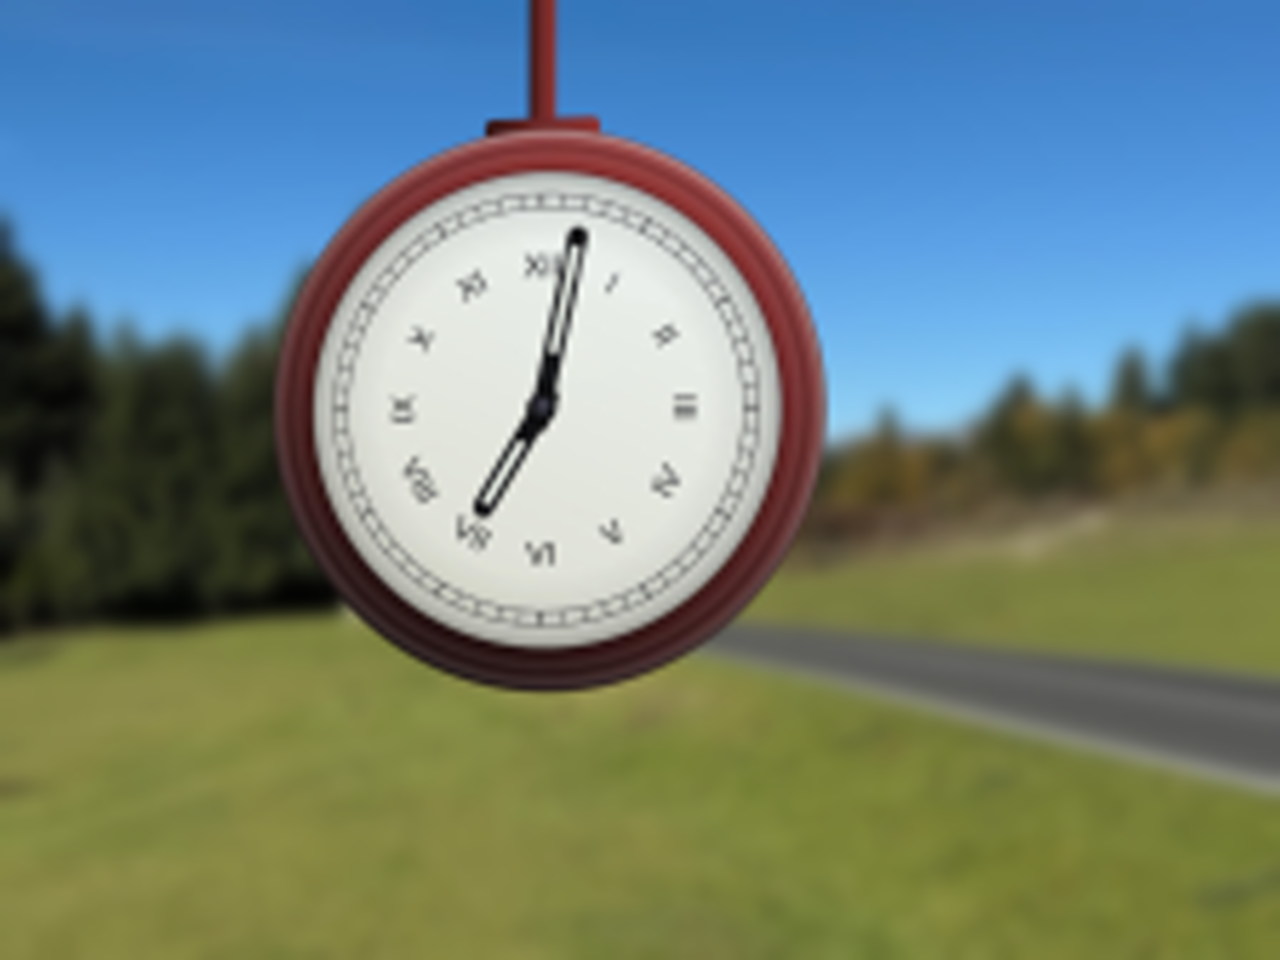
7:02
